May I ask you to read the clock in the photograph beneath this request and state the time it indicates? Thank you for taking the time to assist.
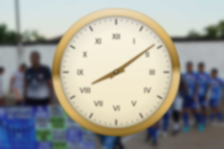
8:09
